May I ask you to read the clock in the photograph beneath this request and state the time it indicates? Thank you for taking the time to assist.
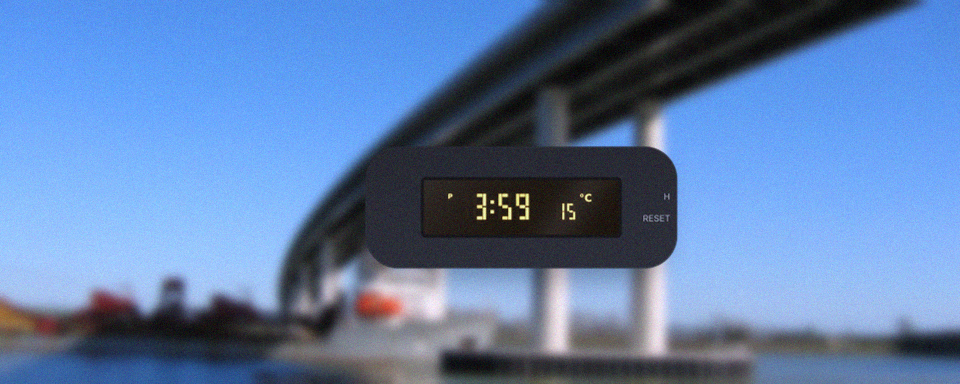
3:59
